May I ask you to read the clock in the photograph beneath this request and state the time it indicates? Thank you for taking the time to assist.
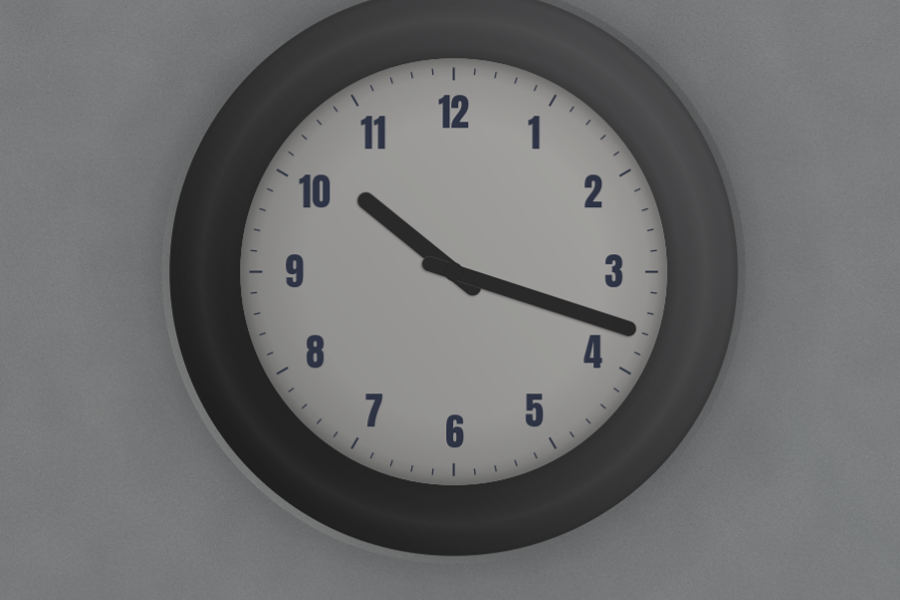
10:18
